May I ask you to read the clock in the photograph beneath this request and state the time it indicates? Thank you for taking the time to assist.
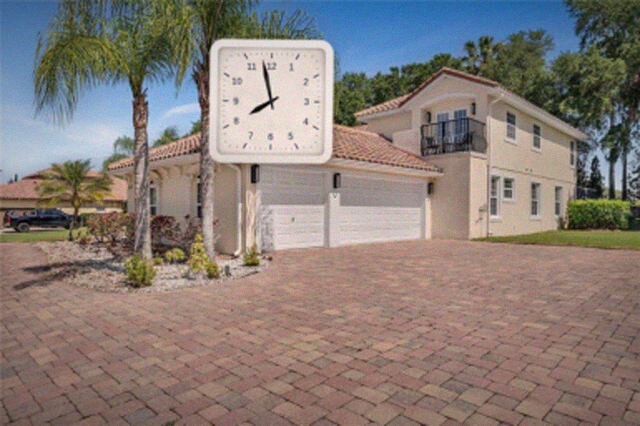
7:58
